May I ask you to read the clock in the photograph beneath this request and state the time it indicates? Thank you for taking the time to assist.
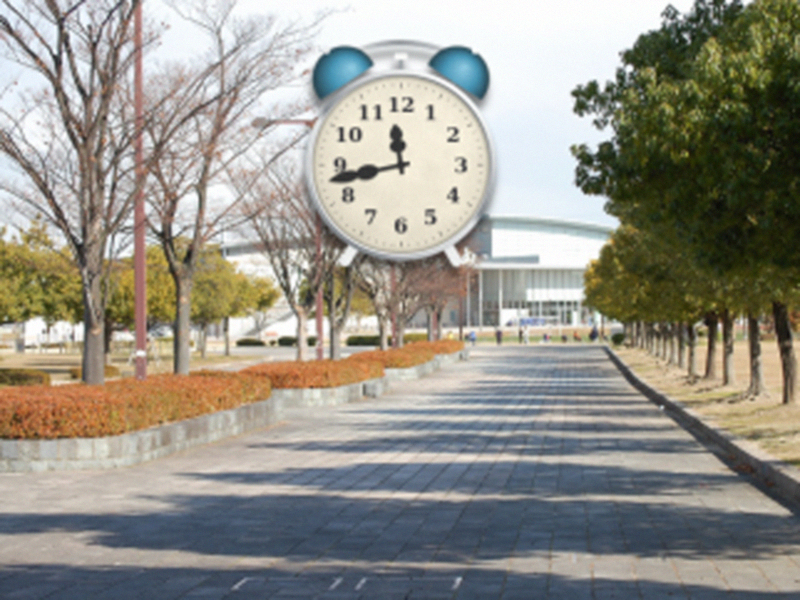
11:43
